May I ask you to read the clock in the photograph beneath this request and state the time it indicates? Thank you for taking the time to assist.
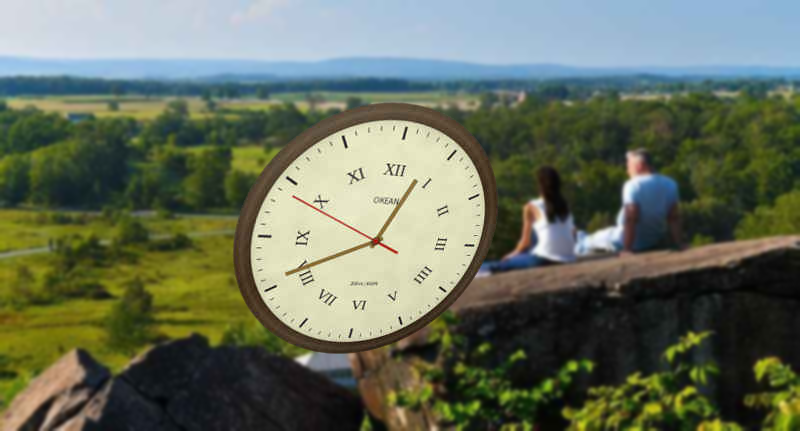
12:40:49
